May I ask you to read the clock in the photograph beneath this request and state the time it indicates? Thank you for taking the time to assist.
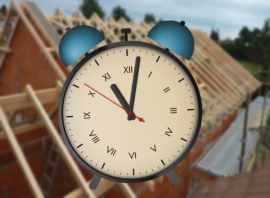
11:01:51
